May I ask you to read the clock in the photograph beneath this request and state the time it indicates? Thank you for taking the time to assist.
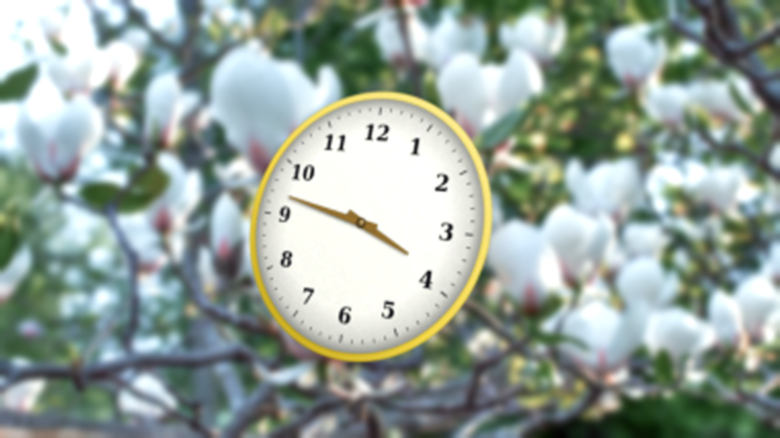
3:47
